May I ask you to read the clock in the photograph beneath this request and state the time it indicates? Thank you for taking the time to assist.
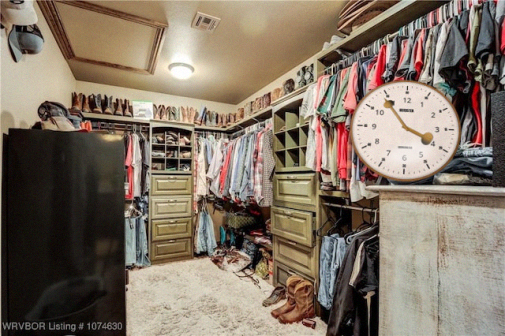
3:54
